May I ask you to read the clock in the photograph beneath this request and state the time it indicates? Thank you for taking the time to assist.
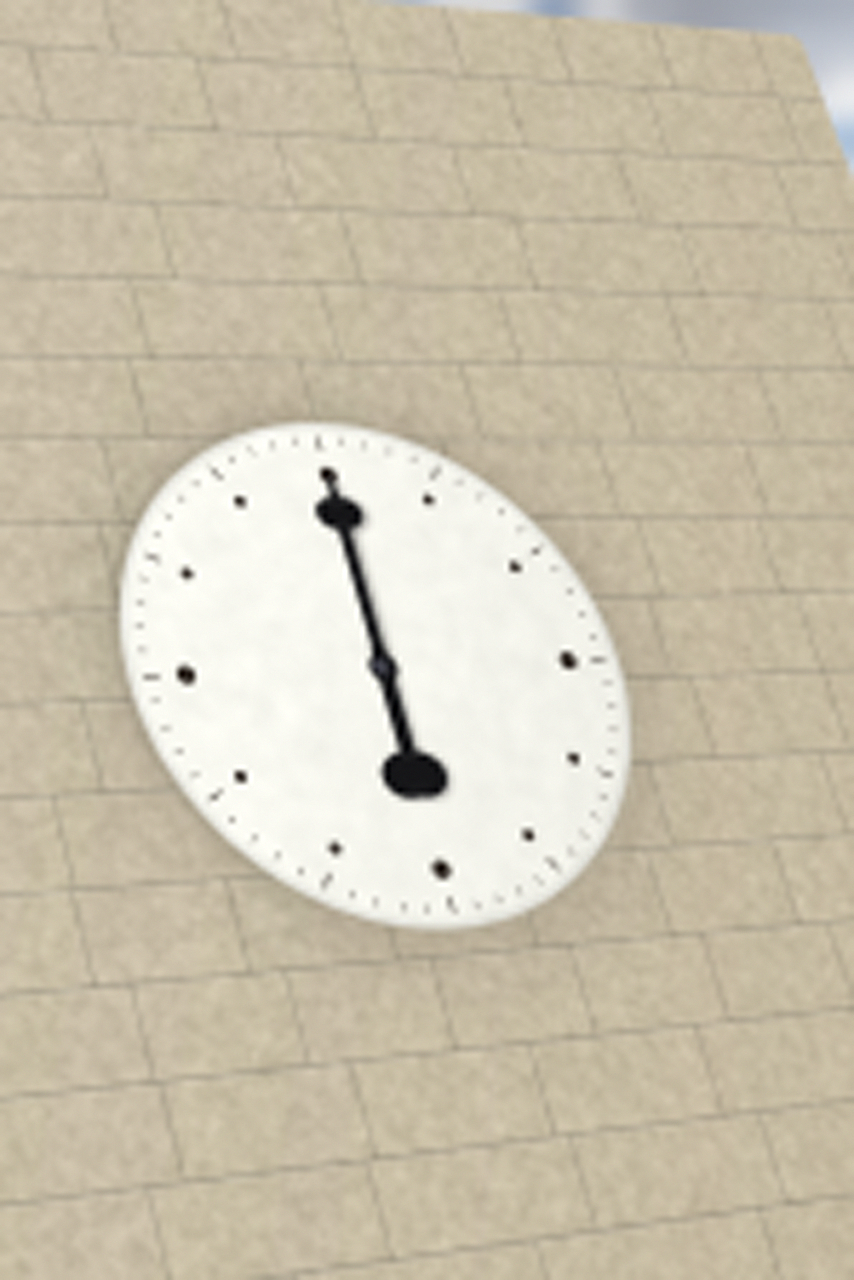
6:00
